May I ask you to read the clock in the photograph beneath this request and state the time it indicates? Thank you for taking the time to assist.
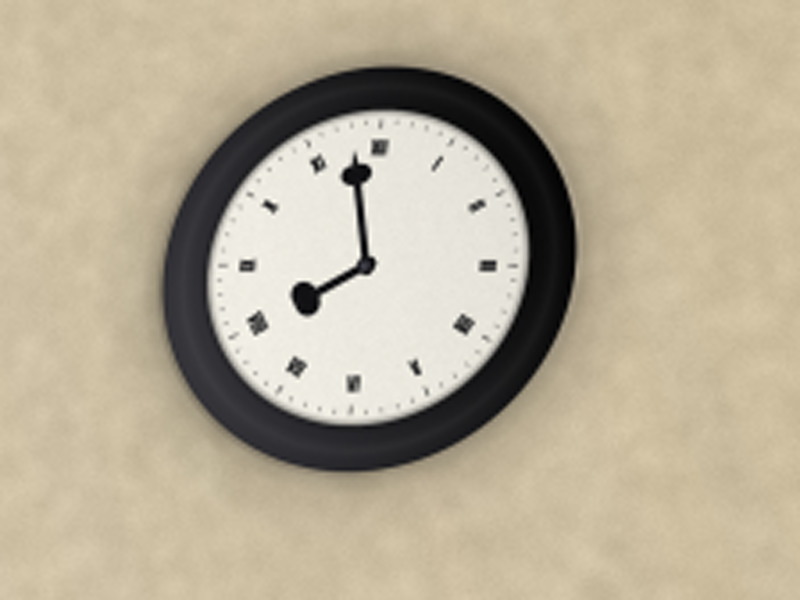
7:58
